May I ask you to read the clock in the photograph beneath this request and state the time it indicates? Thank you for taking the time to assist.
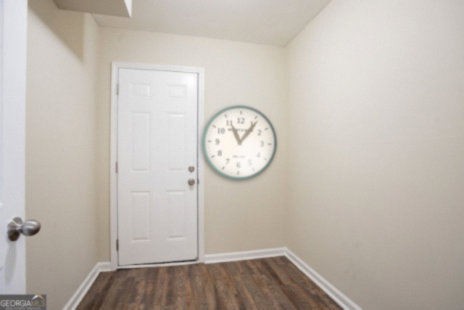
11:06
